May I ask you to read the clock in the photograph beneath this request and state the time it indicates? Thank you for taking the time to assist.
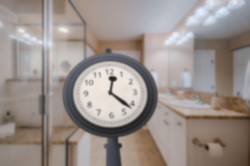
12:22
